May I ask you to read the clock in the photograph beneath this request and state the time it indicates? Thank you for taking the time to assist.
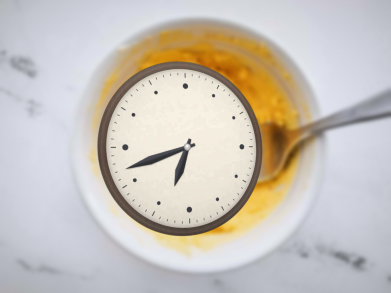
6:42
